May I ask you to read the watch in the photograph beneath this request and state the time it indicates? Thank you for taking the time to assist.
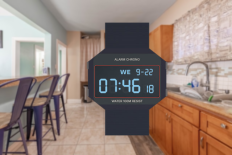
7:46:18
